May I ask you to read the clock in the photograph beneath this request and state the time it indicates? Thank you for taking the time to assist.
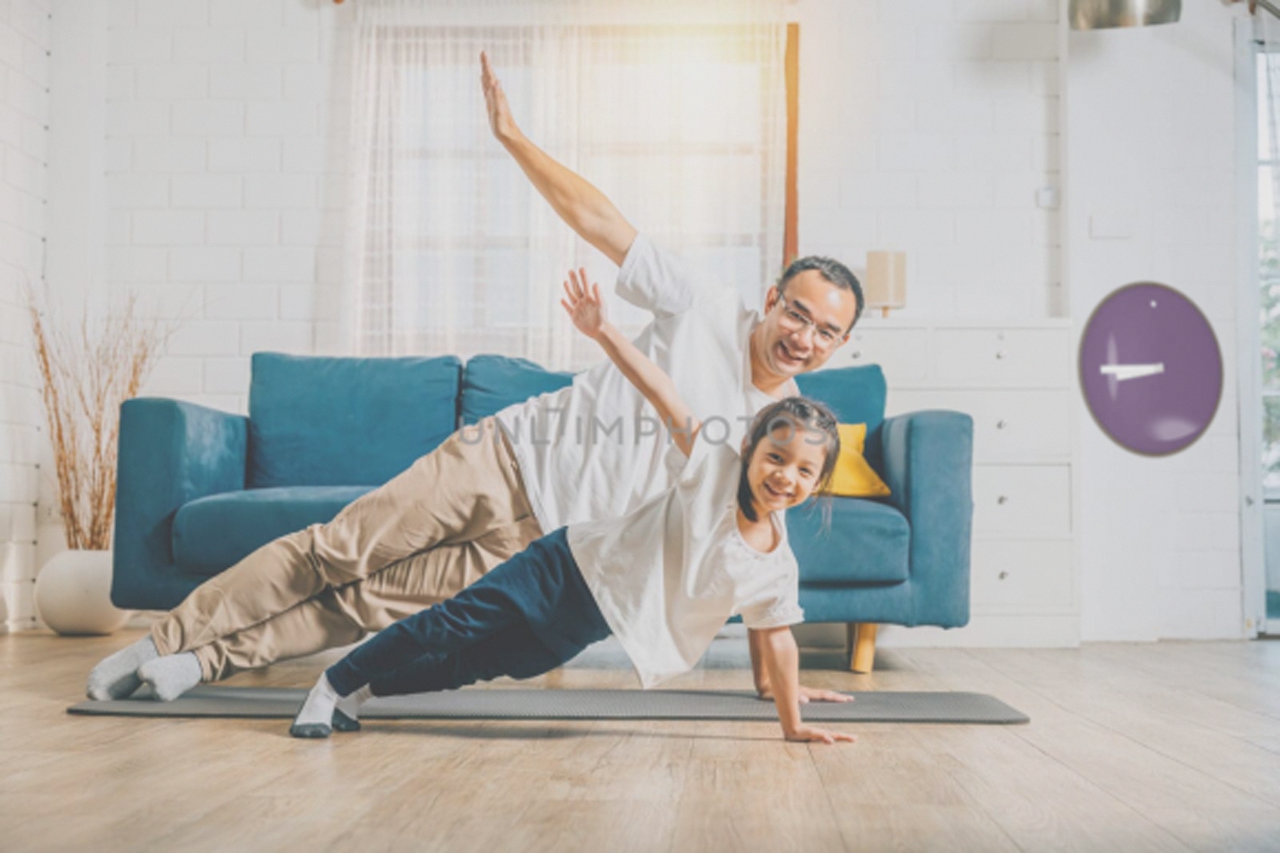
8:45
